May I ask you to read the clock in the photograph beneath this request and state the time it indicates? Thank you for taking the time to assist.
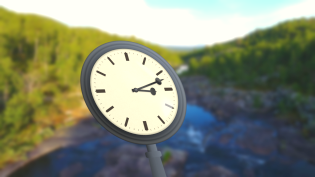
3:12
